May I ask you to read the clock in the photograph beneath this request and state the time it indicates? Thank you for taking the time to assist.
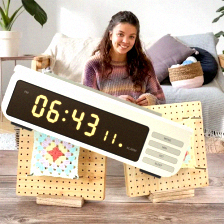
6:43:11
